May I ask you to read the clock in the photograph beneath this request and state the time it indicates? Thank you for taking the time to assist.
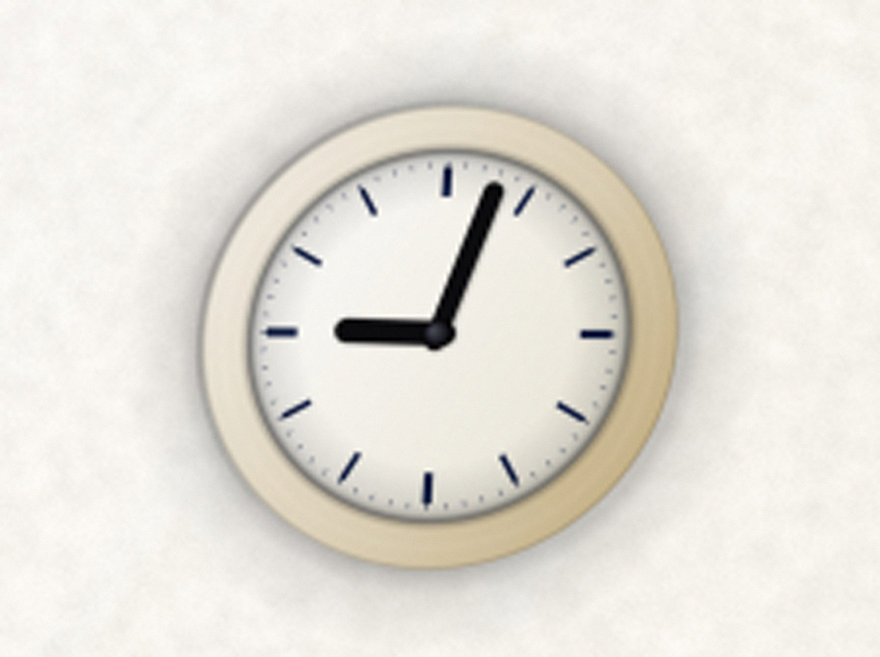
9:03
